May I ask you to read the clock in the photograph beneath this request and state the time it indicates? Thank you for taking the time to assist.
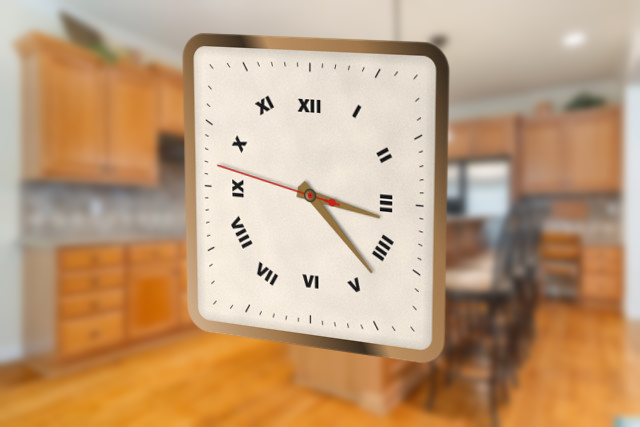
3:22:47
